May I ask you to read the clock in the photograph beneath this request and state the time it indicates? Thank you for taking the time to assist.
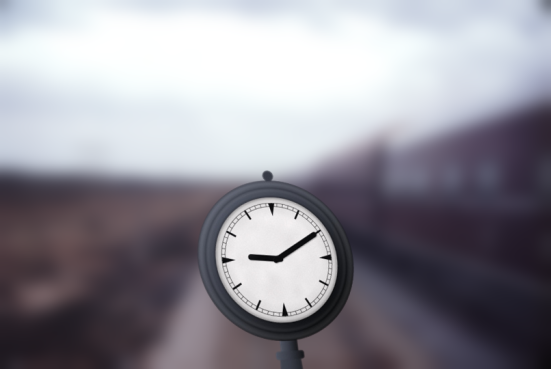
9:10
